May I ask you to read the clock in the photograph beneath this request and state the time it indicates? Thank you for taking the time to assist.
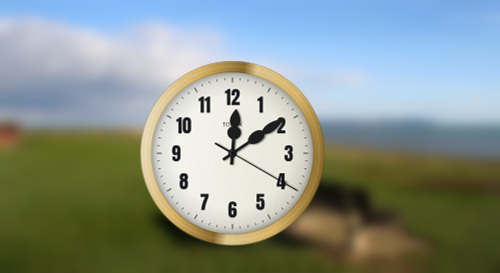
12:09:20
